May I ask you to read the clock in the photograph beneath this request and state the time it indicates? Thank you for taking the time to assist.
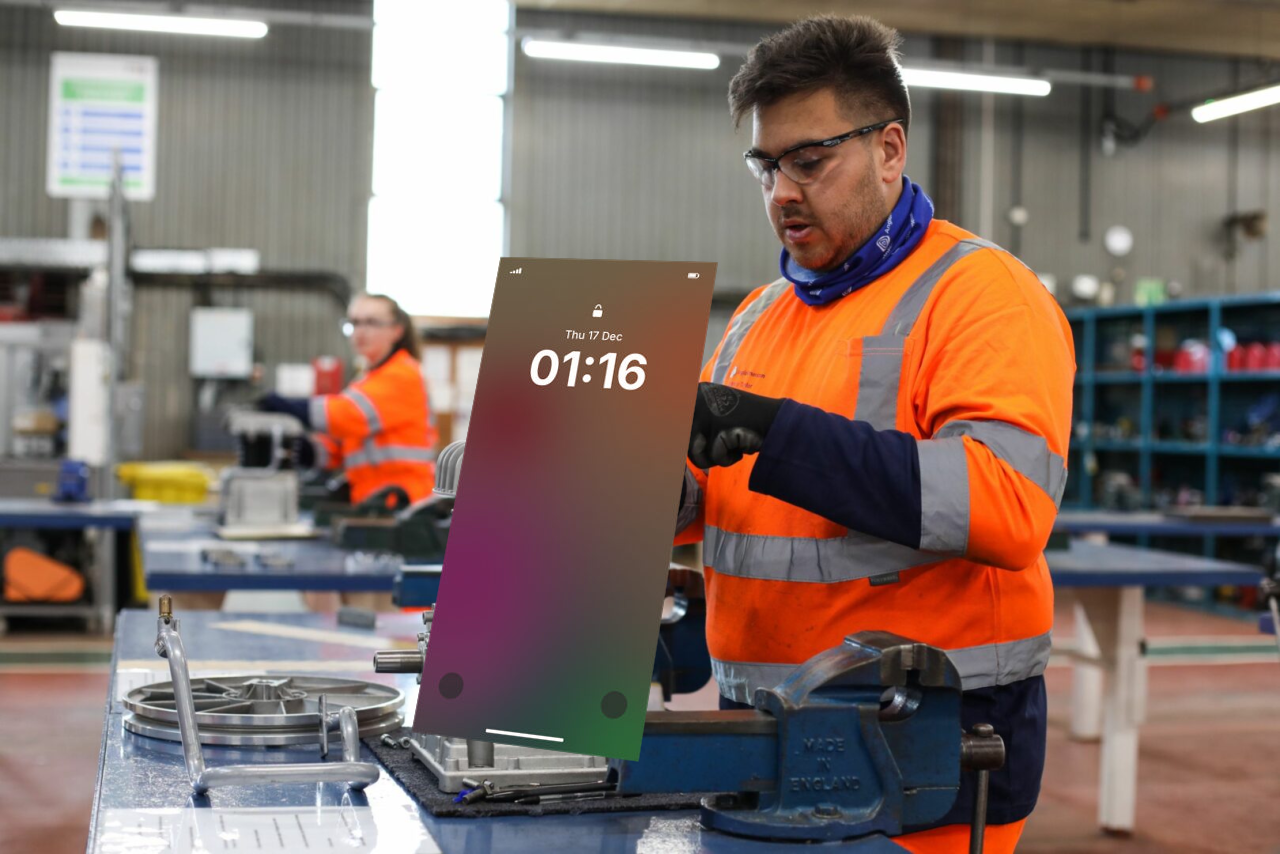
1:16
